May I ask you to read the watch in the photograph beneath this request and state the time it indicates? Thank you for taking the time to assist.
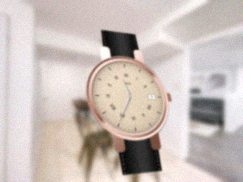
11:35
